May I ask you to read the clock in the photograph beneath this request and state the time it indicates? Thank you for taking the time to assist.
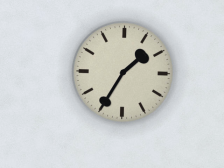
1:35
